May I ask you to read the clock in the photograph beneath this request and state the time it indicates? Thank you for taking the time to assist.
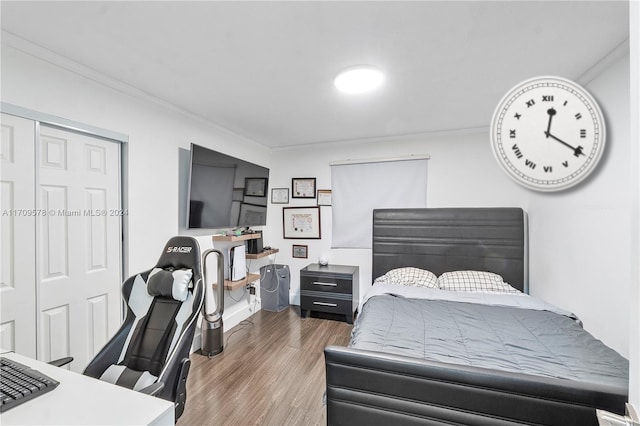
12:20
